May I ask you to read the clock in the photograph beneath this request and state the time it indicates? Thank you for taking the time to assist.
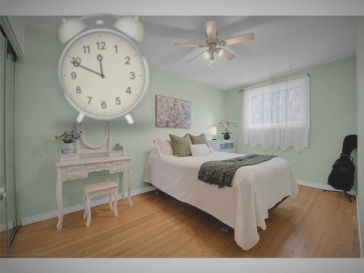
11:49
